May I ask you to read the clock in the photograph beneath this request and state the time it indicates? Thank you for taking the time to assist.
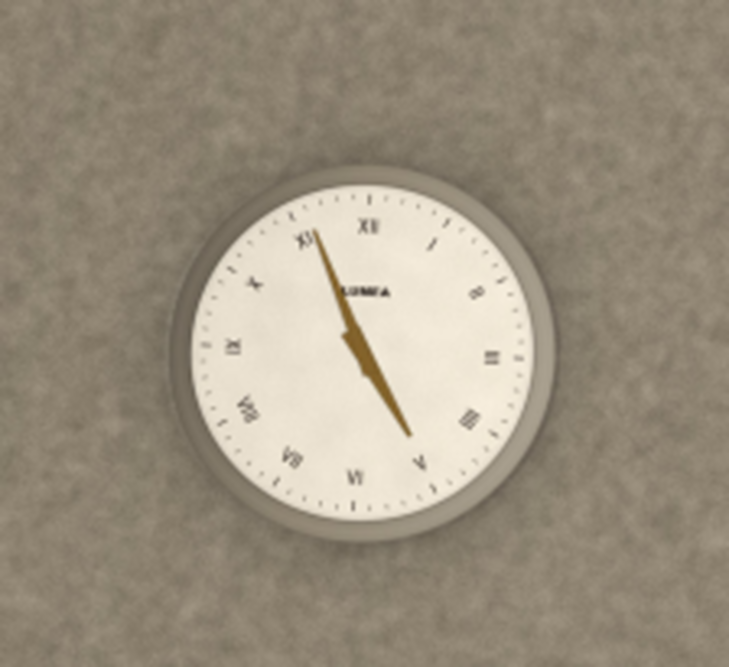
4:56
